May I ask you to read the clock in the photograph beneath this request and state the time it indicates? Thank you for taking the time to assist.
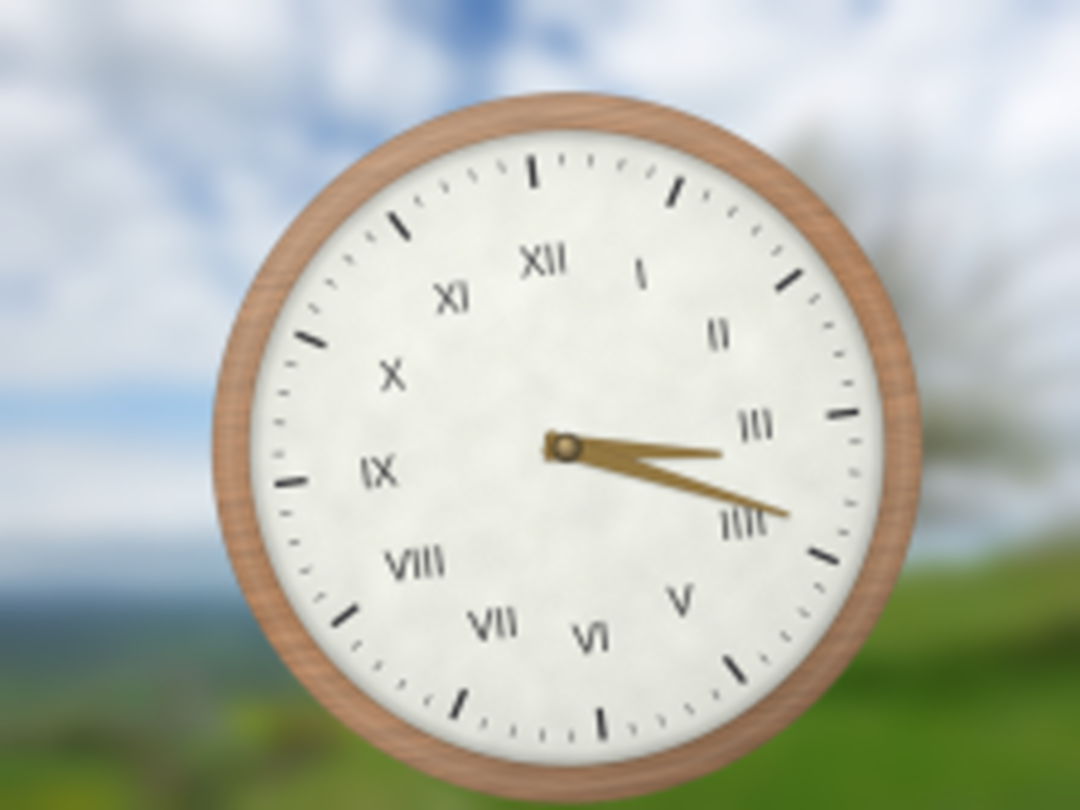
3:19
